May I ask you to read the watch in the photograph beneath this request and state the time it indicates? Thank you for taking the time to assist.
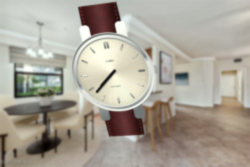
7:38
